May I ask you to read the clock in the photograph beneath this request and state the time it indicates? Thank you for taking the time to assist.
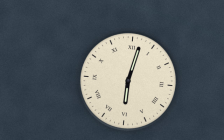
6:02
